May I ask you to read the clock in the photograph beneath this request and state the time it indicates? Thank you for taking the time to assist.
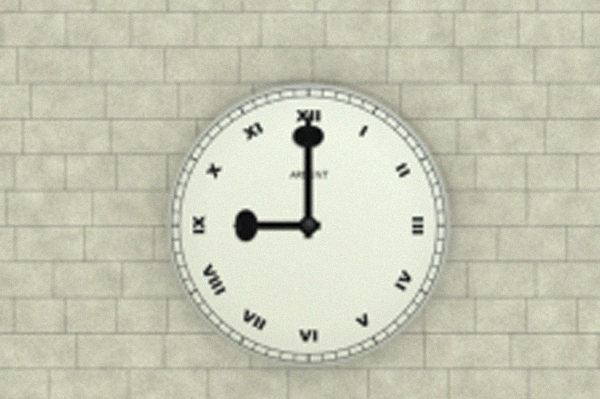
9:00
